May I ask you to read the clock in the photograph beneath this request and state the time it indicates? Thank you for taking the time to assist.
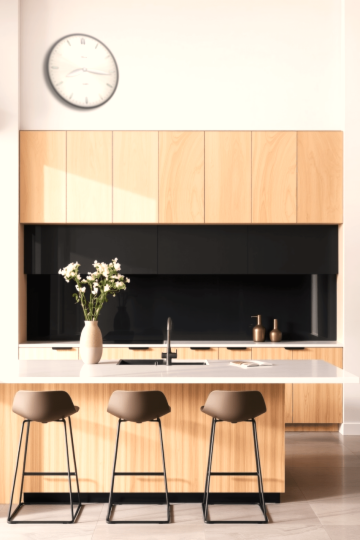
8:16
